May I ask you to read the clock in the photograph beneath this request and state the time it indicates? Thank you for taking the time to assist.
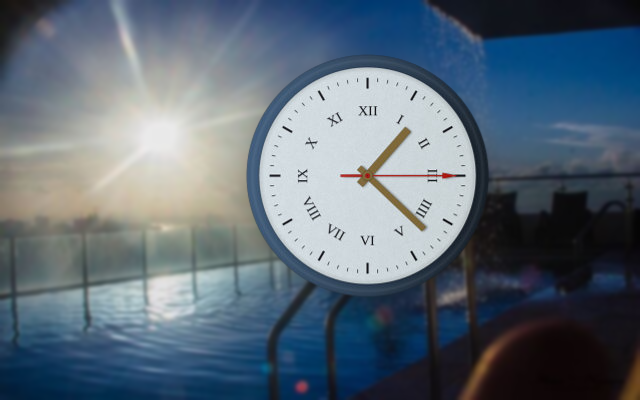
1:22:15
